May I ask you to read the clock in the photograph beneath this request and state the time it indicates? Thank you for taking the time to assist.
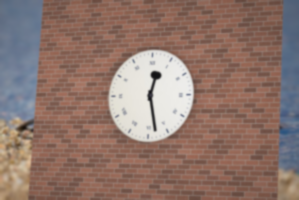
12:28
